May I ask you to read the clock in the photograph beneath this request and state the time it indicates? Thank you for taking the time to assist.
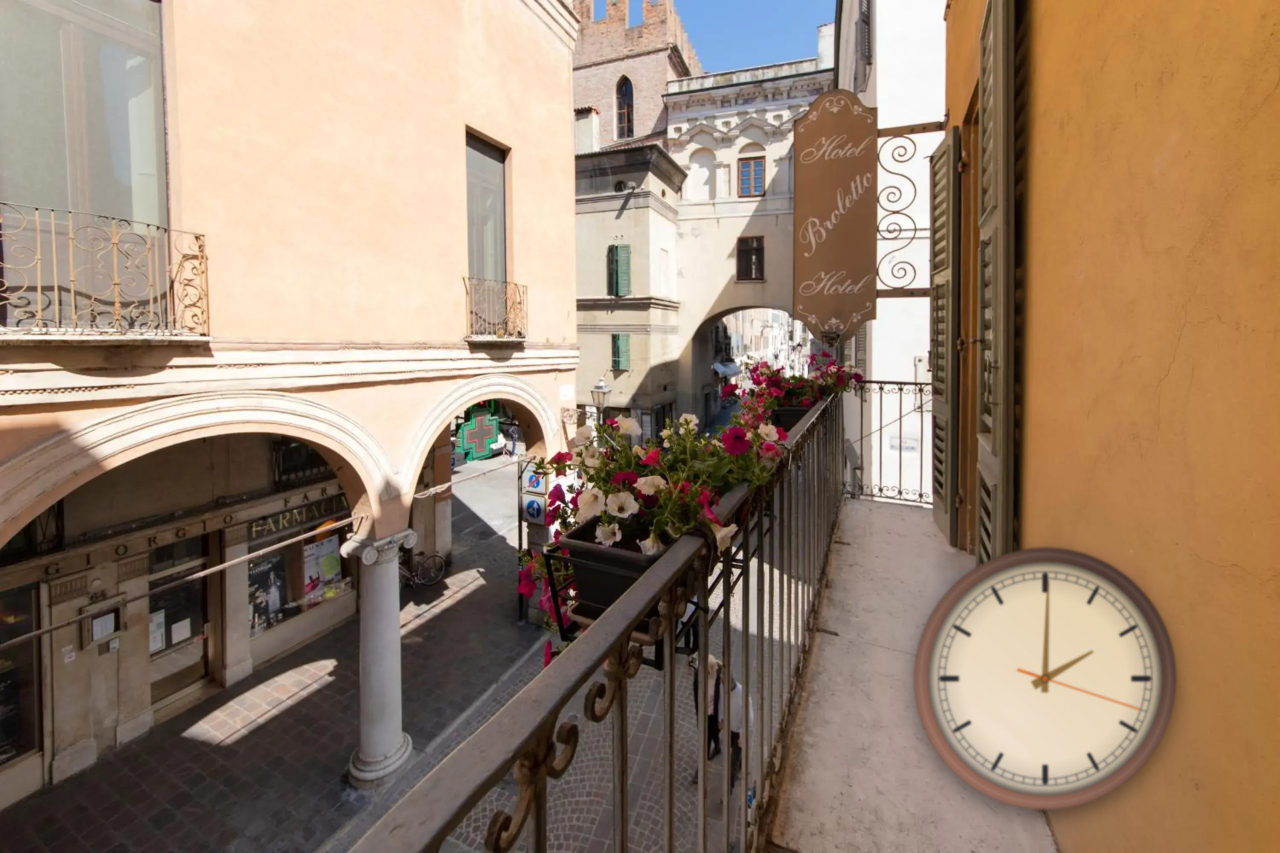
2:00:18
